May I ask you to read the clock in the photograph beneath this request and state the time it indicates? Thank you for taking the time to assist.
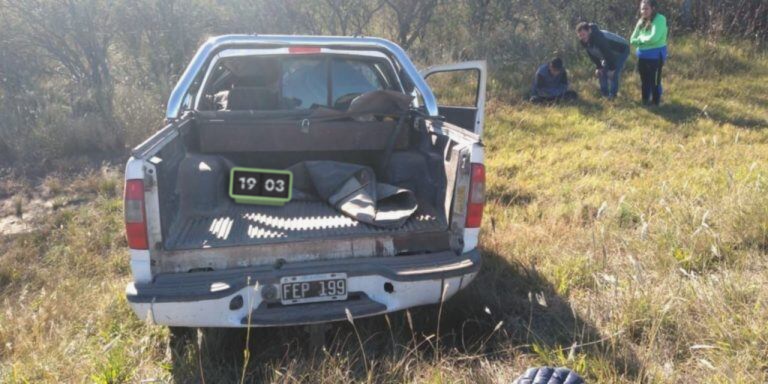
19:03
